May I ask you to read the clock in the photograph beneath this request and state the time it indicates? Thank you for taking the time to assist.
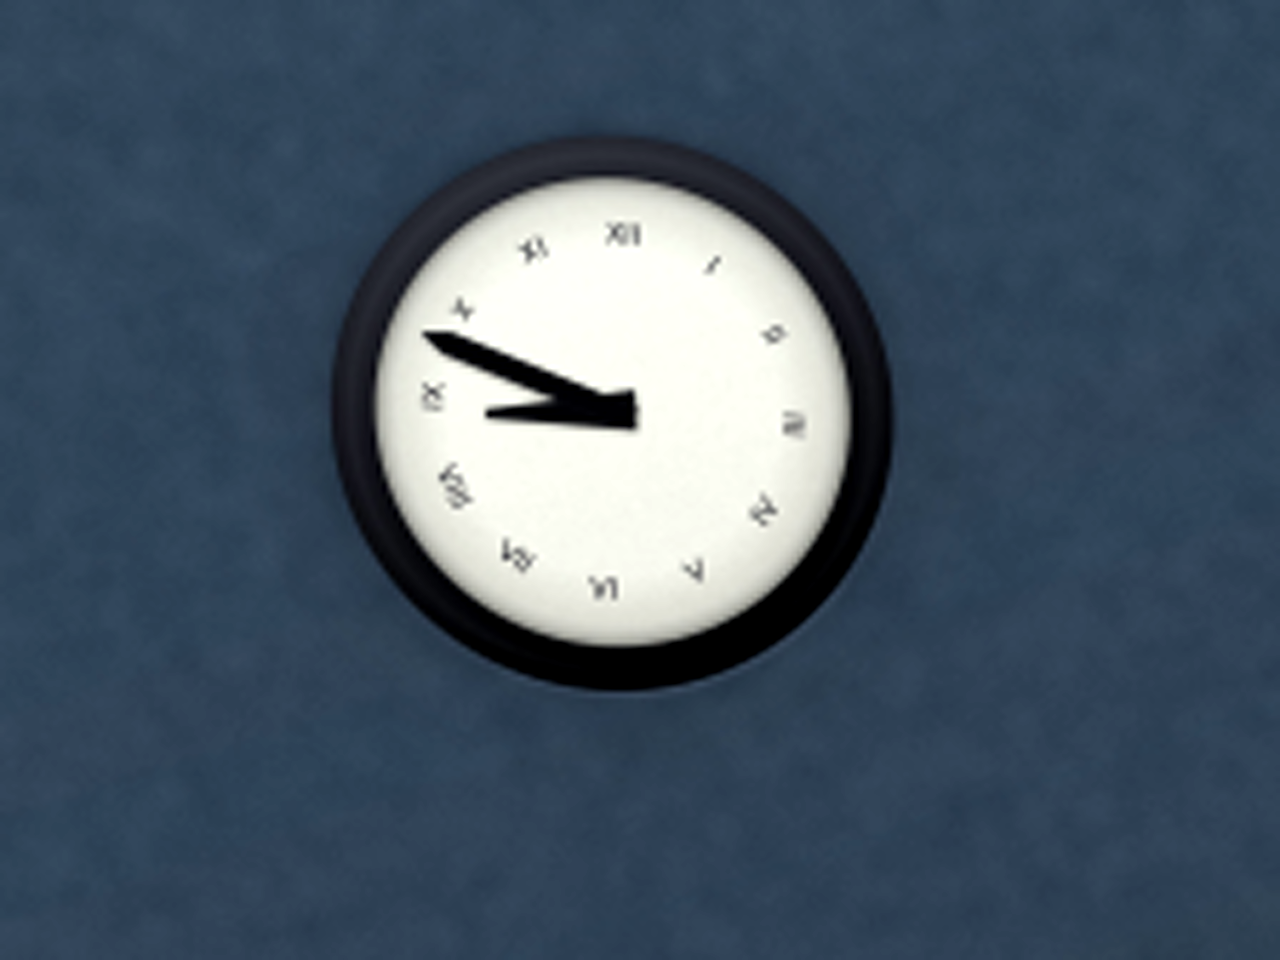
8:48
